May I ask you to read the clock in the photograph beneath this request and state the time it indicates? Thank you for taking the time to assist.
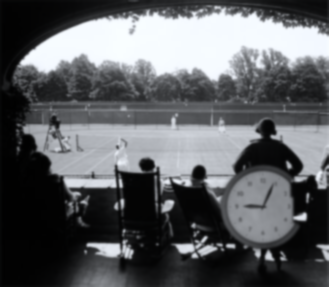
9:04
